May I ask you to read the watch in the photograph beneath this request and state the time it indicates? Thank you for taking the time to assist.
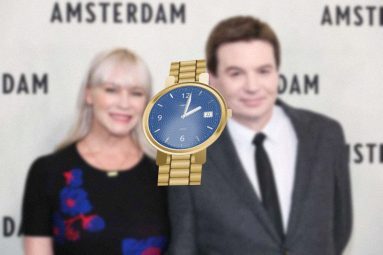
2:02
